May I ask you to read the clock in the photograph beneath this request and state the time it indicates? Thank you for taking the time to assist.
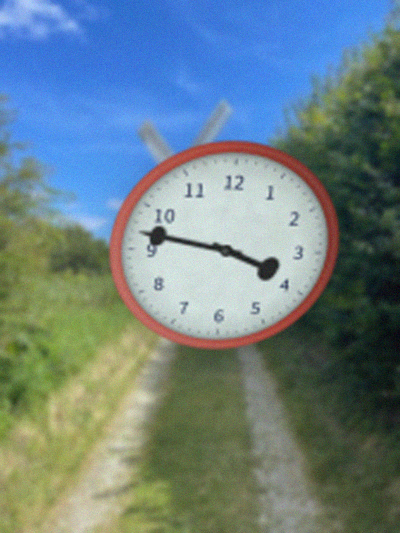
3:47
